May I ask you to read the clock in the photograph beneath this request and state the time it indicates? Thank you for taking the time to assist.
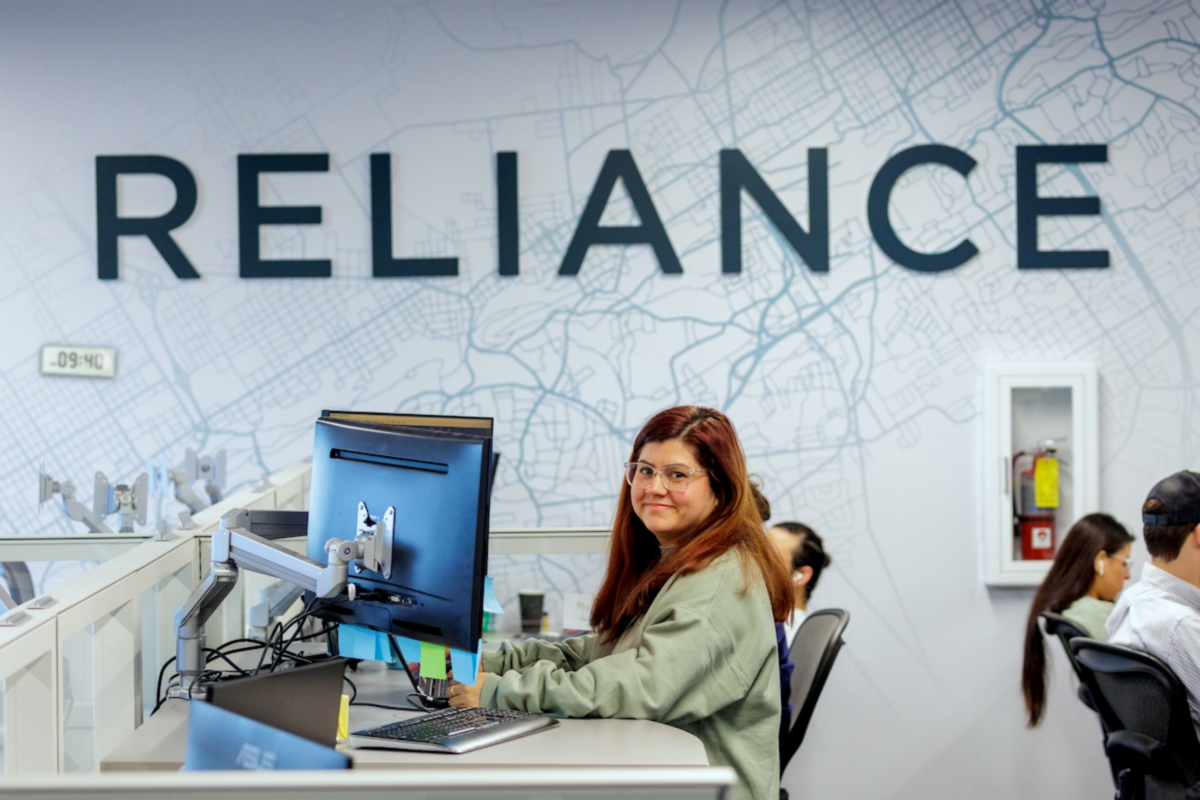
9:40
